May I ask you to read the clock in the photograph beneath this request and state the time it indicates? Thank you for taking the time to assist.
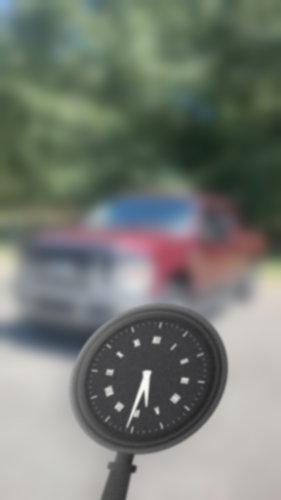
5:31
